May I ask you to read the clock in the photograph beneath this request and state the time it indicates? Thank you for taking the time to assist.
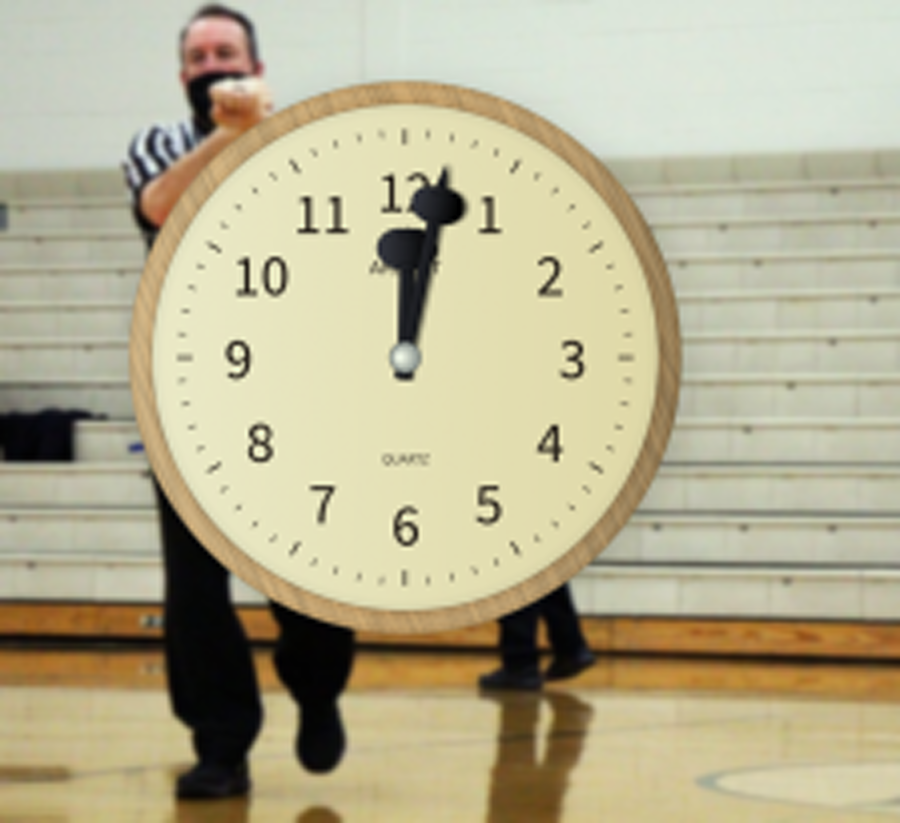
12:02
